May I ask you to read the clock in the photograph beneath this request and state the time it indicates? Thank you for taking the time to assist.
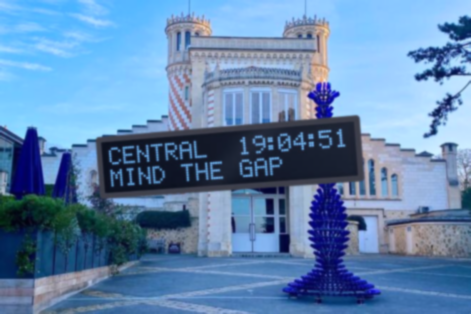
19:04:51
